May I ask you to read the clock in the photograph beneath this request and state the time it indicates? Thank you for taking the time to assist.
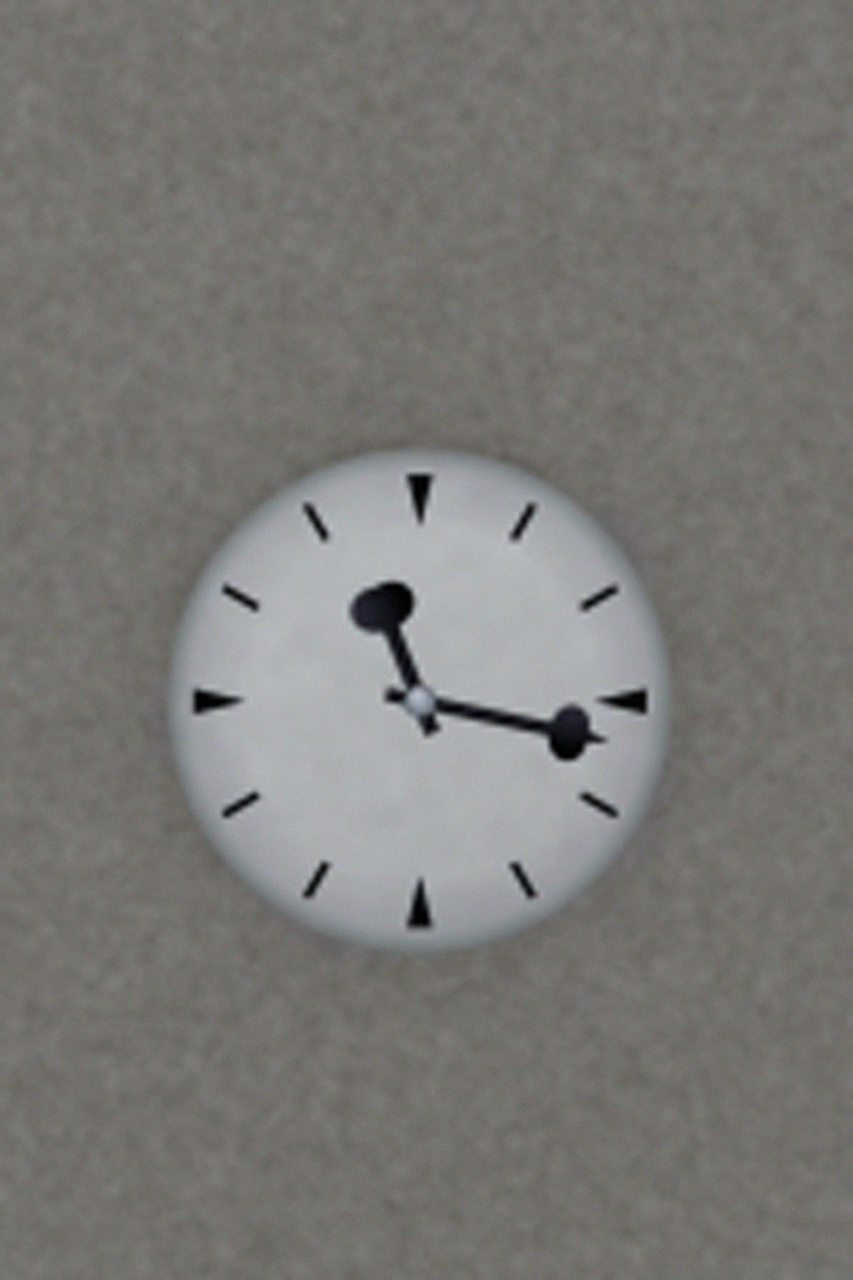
11:17
